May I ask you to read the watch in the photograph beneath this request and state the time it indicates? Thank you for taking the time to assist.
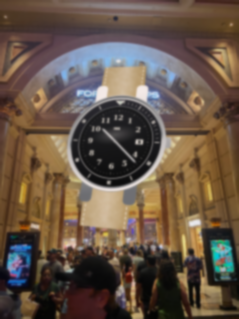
10:22
